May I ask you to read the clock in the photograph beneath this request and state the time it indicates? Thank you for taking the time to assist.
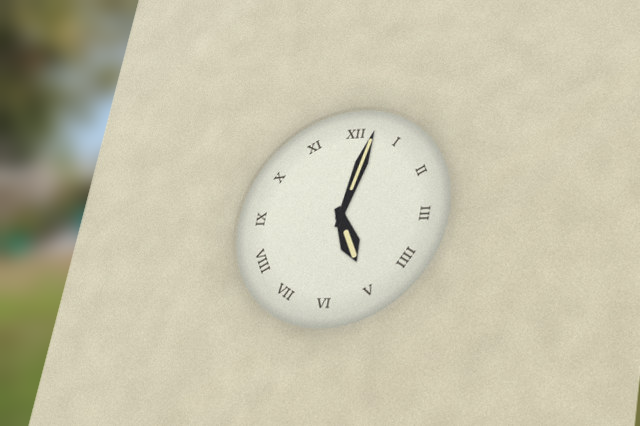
5:02
